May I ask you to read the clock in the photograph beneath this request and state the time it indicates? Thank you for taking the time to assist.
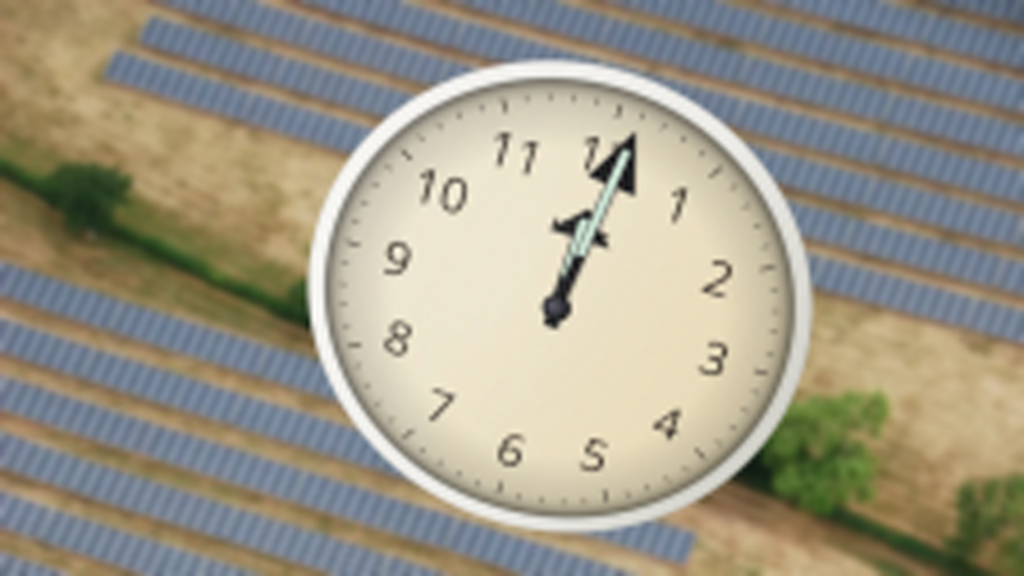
12:01
